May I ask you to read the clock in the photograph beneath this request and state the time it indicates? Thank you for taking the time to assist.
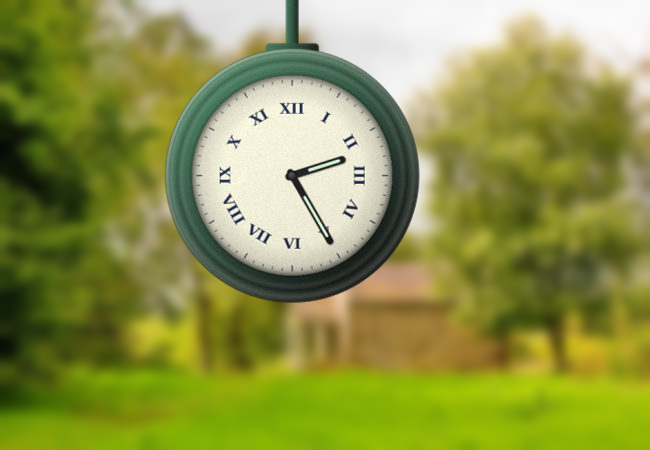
2:25
